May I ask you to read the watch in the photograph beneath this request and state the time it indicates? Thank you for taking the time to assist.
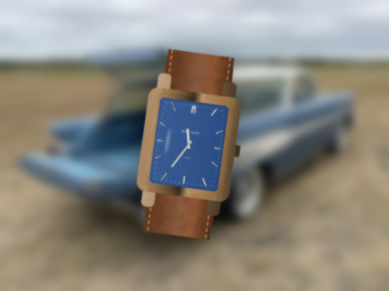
11:35
